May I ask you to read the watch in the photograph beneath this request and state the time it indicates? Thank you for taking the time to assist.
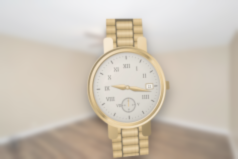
9:17
